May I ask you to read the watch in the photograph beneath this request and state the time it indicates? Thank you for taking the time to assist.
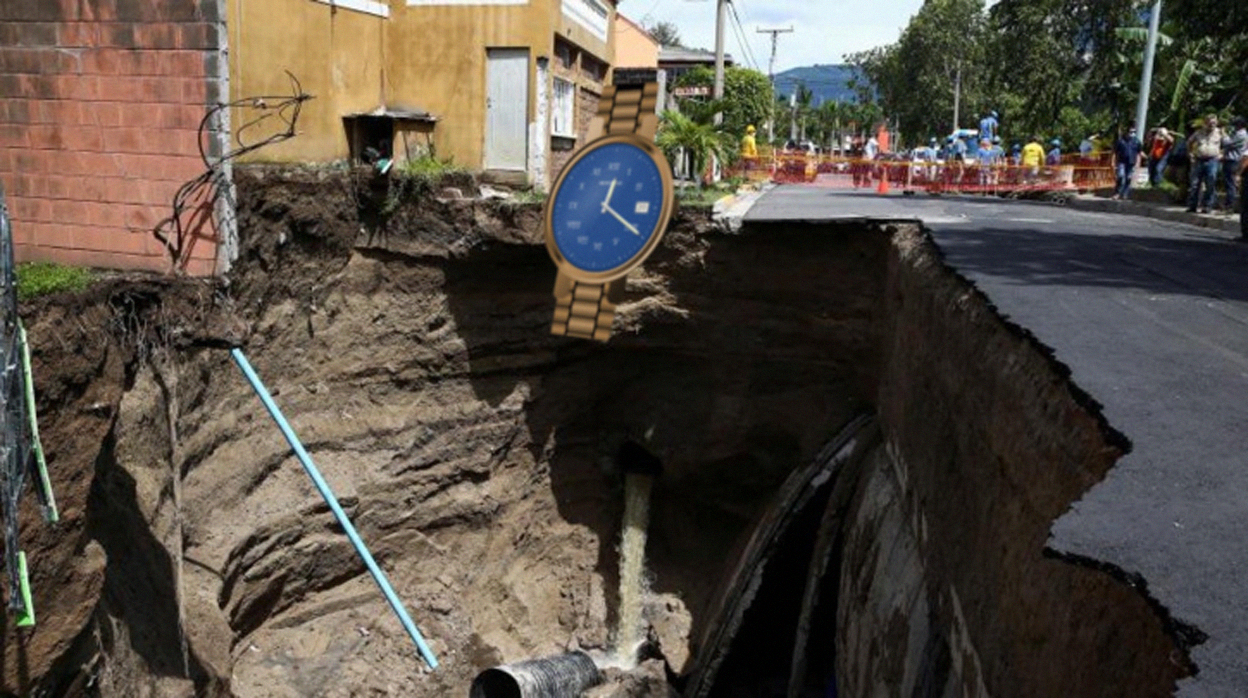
12:20
